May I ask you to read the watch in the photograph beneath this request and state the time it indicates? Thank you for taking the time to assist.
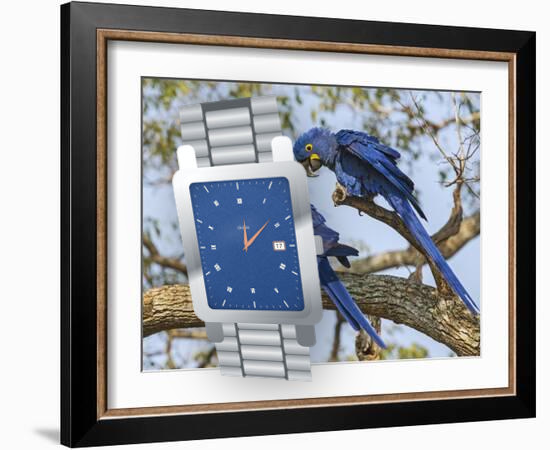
12:08
